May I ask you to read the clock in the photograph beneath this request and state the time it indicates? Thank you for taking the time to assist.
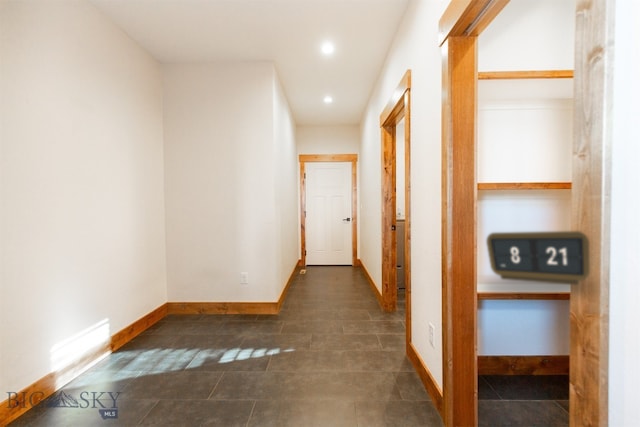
8:21
